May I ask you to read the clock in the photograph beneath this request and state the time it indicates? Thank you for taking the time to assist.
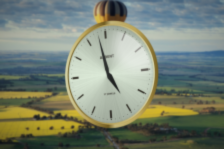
4:58
